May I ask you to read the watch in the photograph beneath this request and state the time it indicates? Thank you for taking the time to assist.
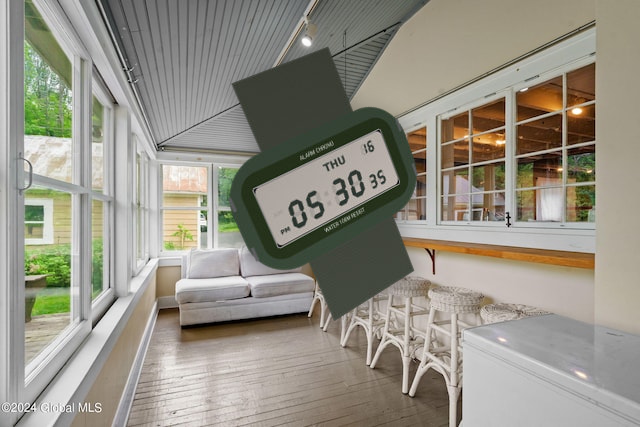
5:30:35
